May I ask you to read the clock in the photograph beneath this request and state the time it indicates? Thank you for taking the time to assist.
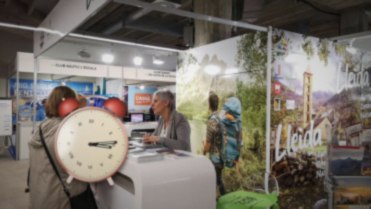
3:14
